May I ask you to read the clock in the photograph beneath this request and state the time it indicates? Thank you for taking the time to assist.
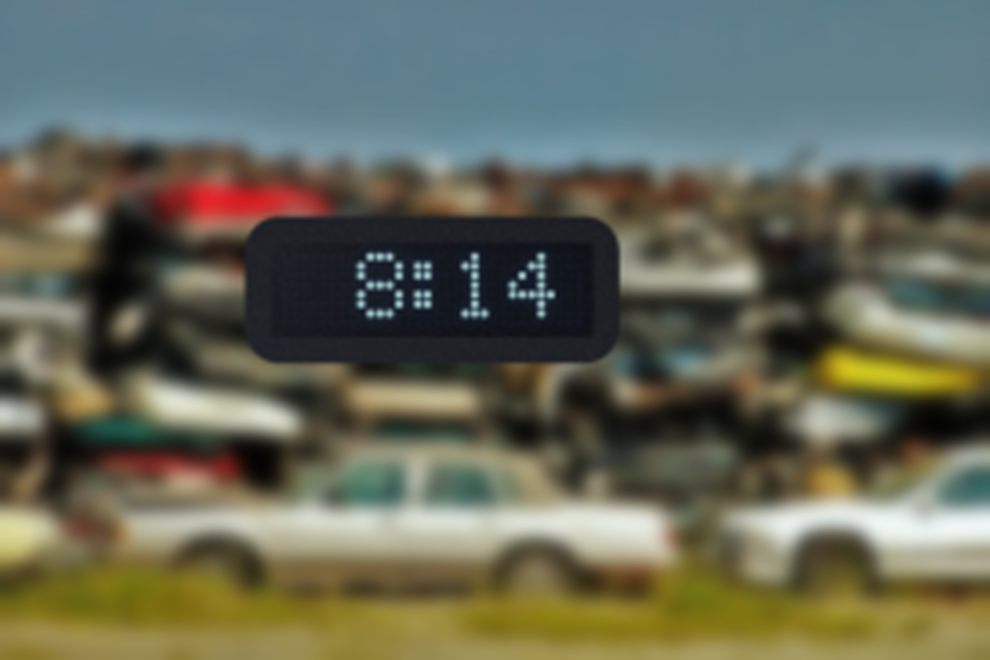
8:14
